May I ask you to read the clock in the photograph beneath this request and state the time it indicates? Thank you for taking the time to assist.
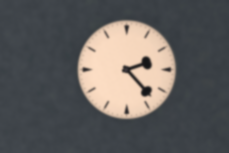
2:23
